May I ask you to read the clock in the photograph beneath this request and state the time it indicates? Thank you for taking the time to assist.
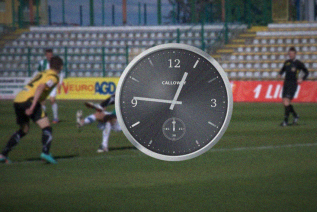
12:46
